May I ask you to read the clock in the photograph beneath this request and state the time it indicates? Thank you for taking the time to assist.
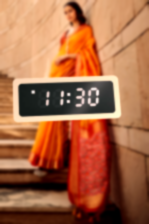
11:30
